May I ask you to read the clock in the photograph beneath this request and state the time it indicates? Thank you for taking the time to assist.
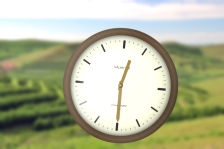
12:30
